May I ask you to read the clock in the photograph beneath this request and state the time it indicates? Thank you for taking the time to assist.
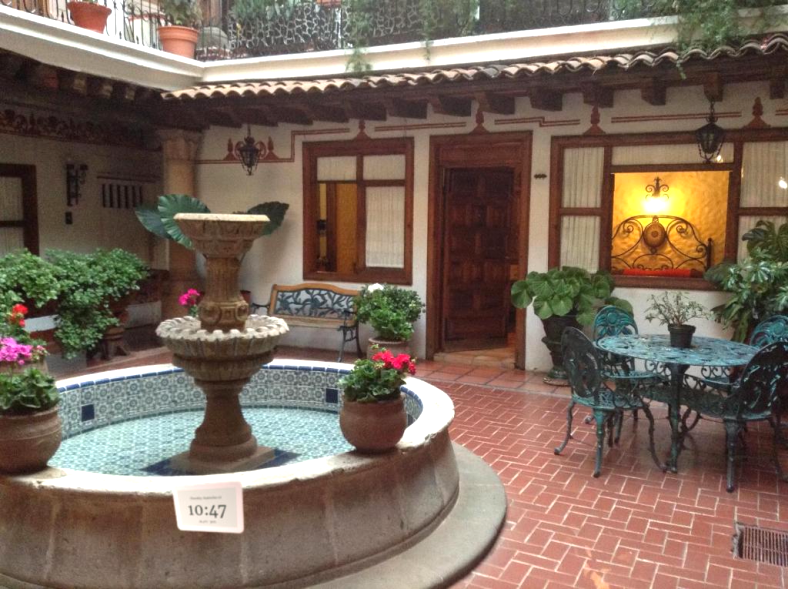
10:47
